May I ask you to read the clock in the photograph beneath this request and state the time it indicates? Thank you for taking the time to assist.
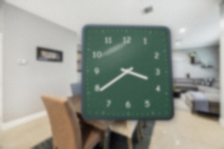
3:39
